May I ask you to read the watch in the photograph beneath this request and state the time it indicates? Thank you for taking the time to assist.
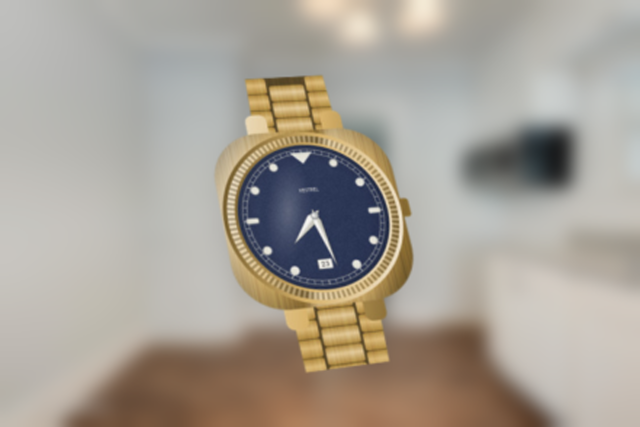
7:28
